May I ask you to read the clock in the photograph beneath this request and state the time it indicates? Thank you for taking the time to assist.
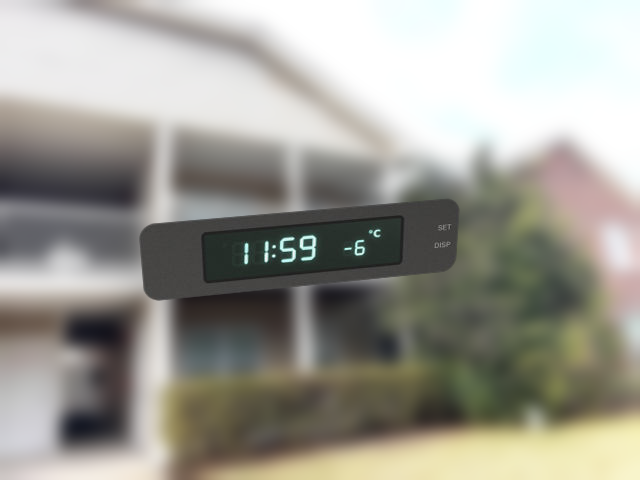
11:59
